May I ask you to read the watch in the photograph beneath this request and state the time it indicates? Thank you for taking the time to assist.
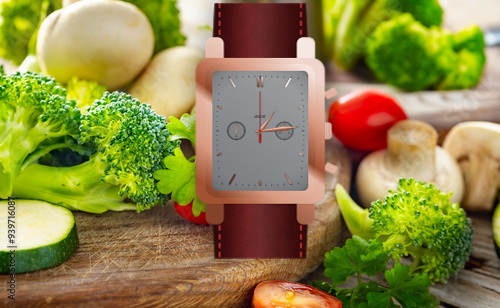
1:14
